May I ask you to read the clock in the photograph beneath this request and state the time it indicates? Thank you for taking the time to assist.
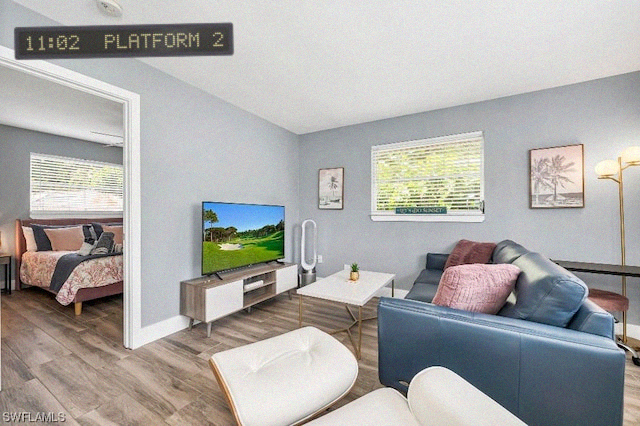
11:02
